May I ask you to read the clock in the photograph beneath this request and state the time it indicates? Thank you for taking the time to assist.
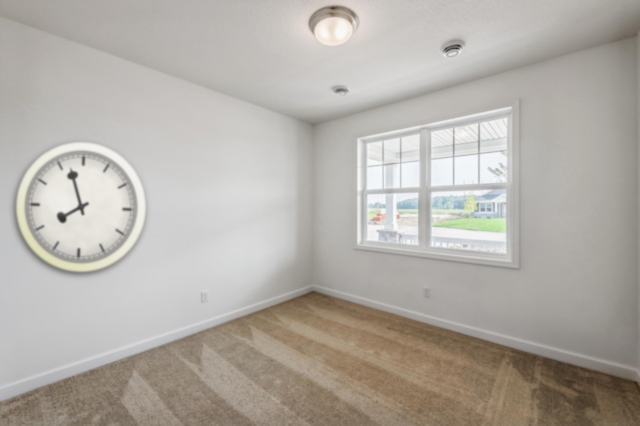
7:57
